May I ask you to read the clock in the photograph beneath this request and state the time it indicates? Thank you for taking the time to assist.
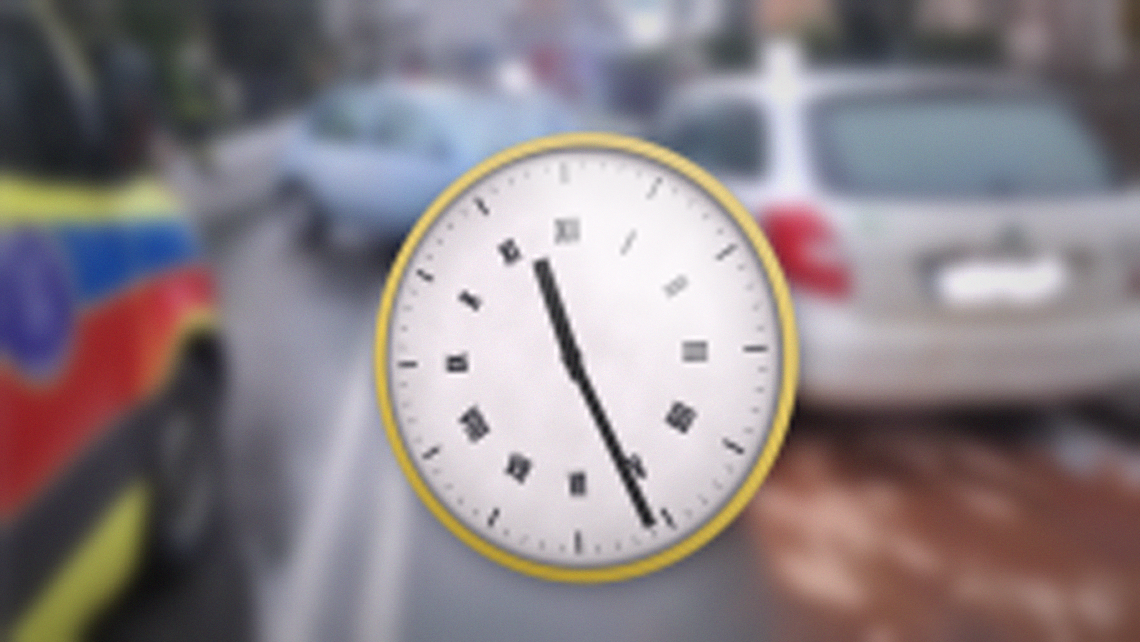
11:26
